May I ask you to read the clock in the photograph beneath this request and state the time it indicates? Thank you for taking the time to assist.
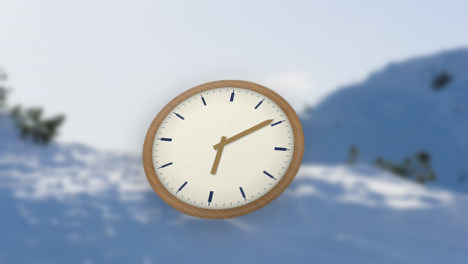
6:09
